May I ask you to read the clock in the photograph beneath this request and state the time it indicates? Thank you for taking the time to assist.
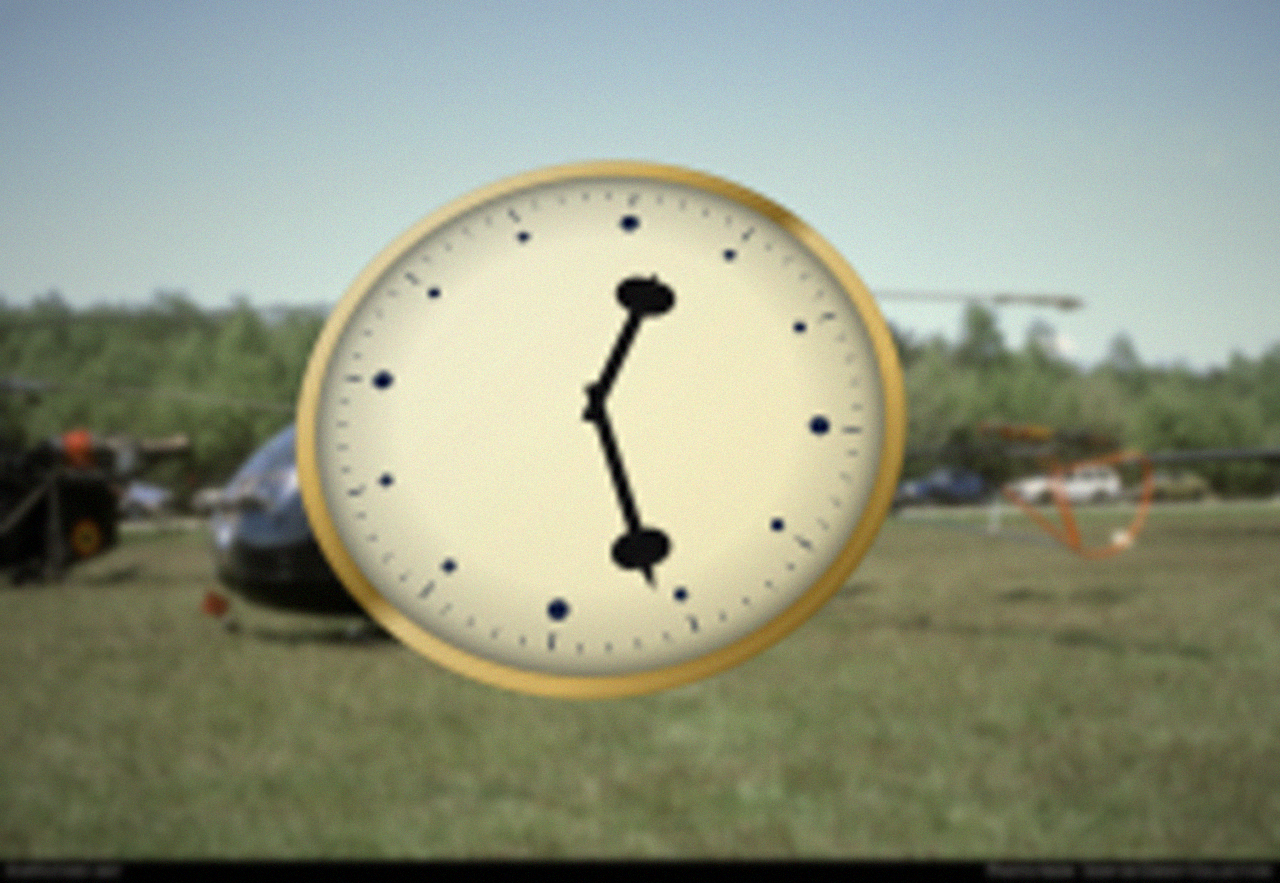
12:26
